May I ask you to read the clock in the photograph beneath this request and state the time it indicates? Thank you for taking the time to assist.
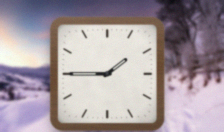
1:45
